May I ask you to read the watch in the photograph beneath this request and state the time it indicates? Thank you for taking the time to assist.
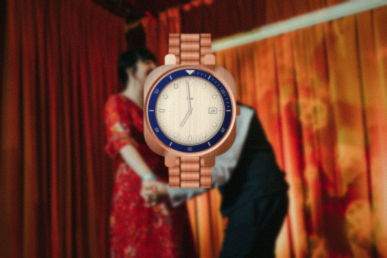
6:59
